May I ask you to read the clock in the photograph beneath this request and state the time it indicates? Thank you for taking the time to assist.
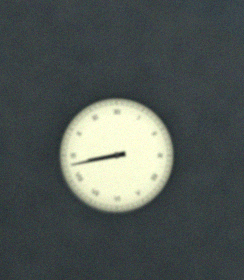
8:43
